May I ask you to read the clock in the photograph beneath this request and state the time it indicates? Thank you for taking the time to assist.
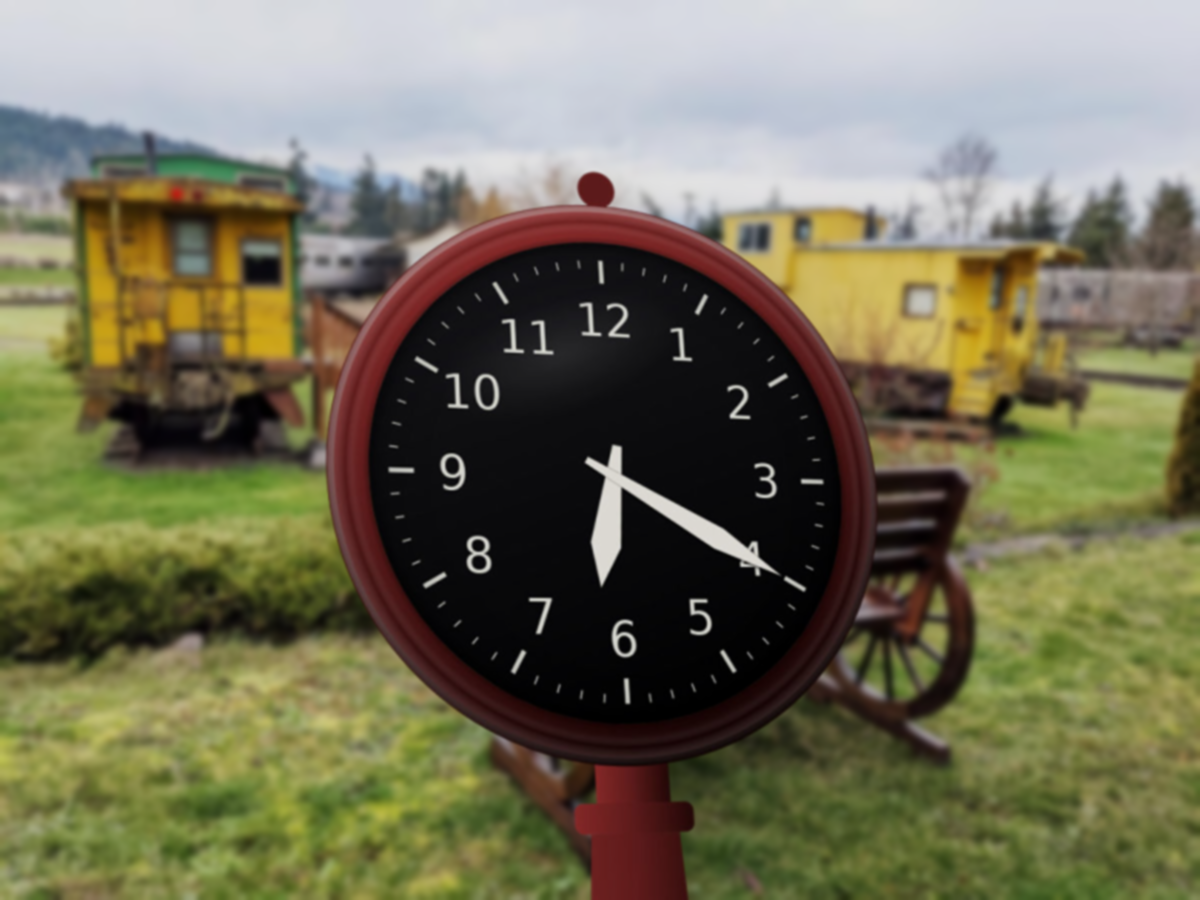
6:20
